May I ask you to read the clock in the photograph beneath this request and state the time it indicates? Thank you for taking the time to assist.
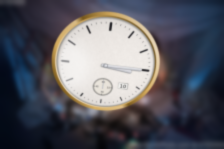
3:15
